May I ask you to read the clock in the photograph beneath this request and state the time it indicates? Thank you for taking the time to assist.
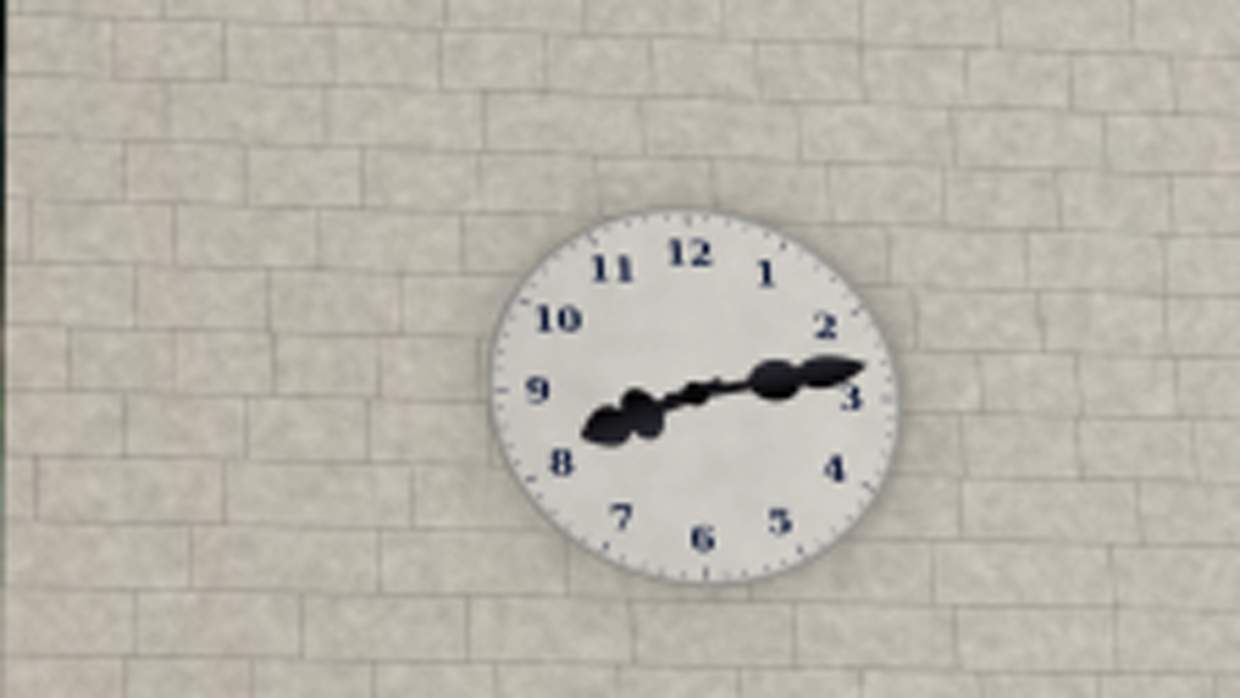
8:13
